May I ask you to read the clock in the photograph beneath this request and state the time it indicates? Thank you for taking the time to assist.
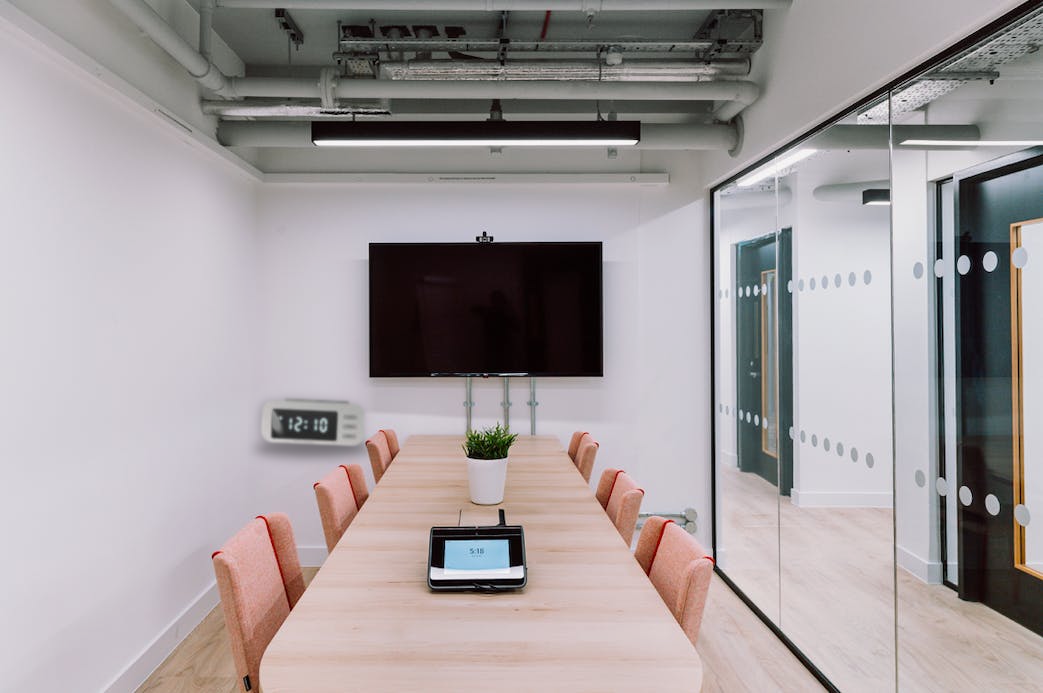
12:10
